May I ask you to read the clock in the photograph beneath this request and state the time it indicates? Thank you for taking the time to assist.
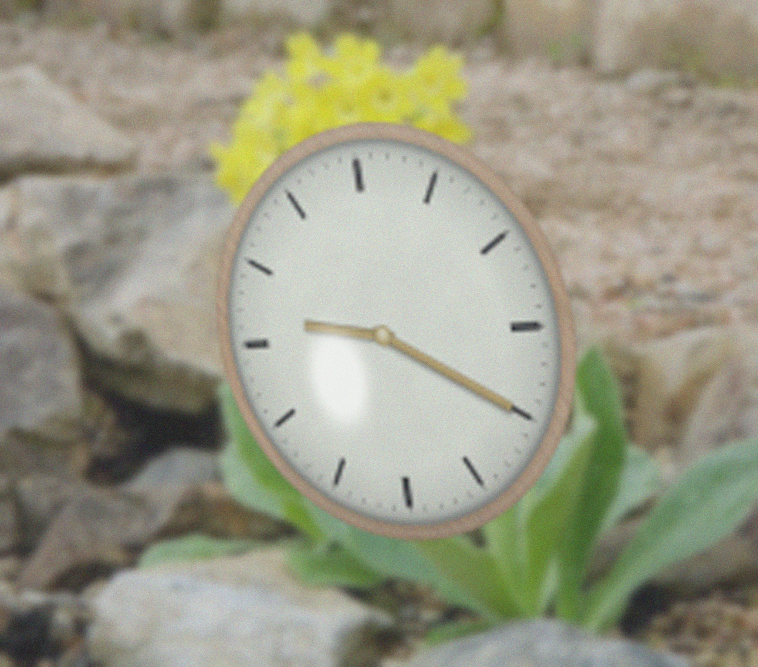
9:20
